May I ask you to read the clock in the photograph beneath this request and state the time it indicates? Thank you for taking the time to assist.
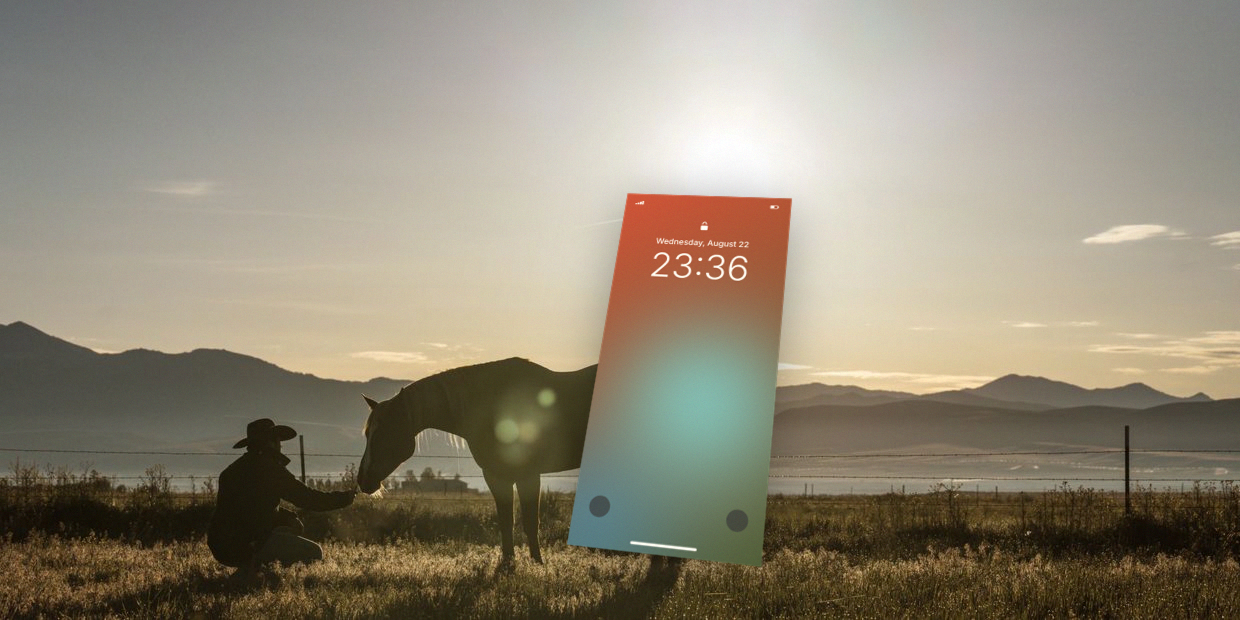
23:36
